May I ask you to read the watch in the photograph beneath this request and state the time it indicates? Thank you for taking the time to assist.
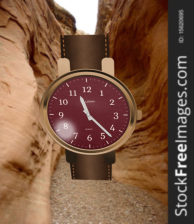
11:23
